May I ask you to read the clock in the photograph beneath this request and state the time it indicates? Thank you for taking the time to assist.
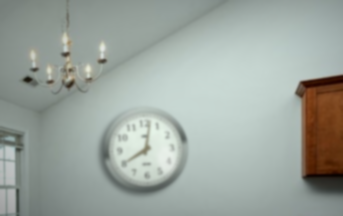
8:02
